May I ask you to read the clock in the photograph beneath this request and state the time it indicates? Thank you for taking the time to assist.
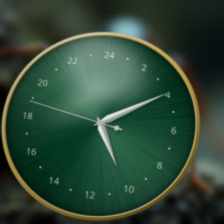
10:09:47
